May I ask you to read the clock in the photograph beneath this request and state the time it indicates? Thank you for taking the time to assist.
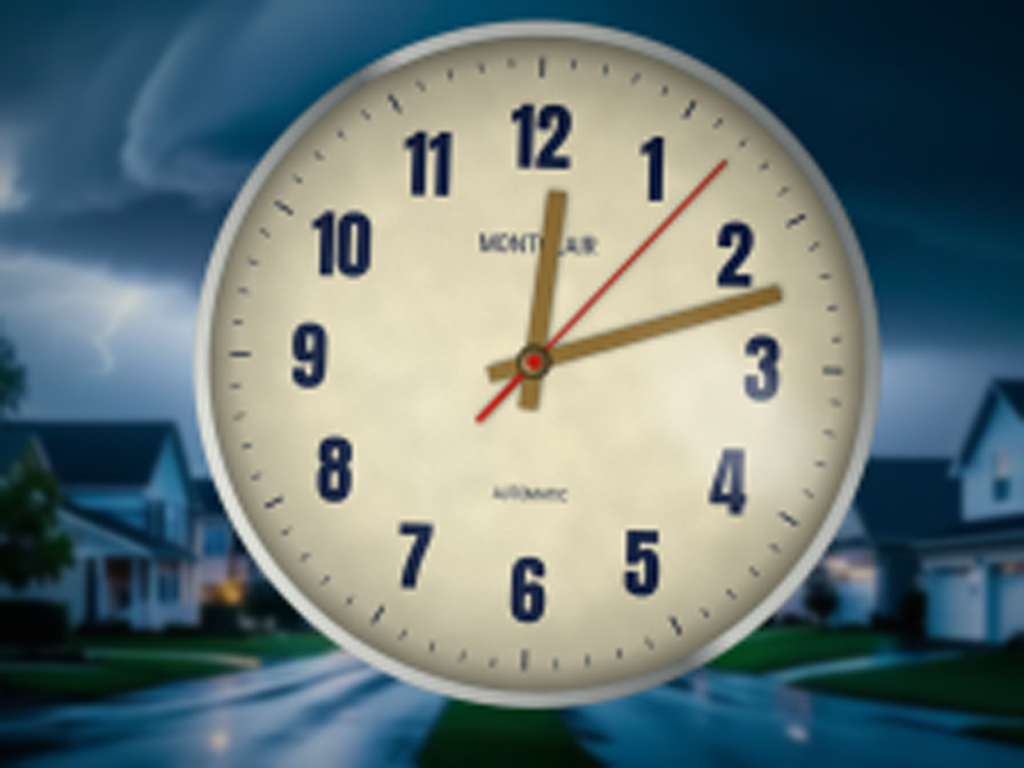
12:12:07
